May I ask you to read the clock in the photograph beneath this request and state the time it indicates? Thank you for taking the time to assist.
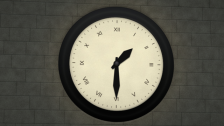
1:30
